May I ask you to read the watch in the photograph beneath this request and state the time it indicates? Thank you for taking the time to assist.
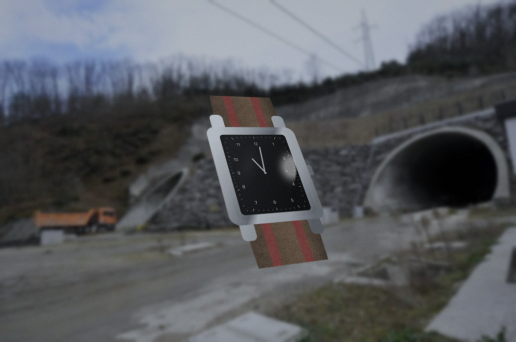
11:01
